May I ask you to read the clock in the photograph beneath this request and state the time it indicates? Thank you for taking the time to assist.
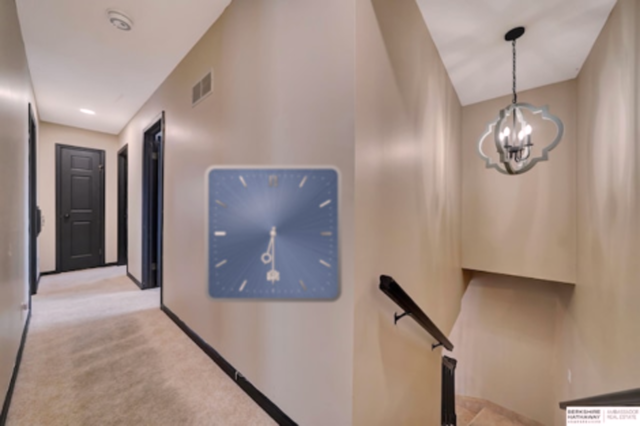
6:30
